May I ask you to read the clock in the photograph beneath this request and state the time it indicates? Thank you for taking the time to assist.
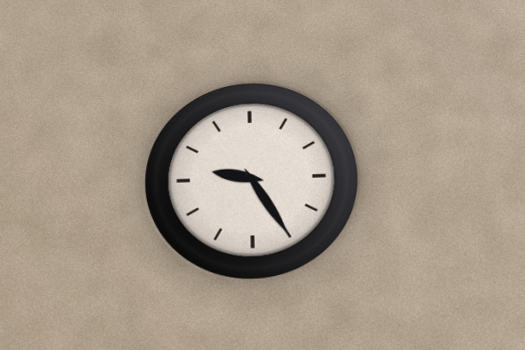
9:25
